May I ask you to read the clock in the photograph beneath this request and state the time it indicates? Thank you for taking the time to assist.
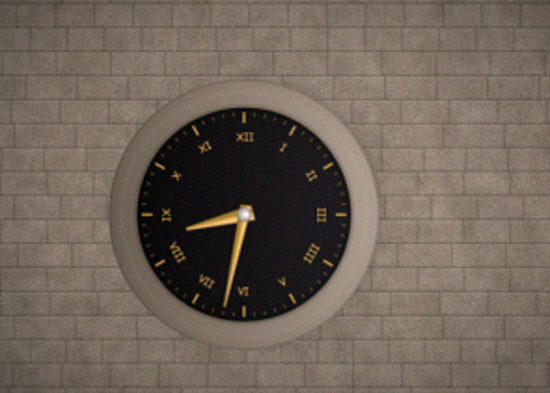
8:32
